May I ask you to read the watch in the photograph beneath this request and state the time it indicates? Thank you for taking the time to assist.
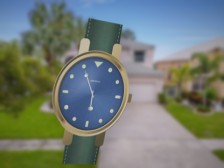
5:55
